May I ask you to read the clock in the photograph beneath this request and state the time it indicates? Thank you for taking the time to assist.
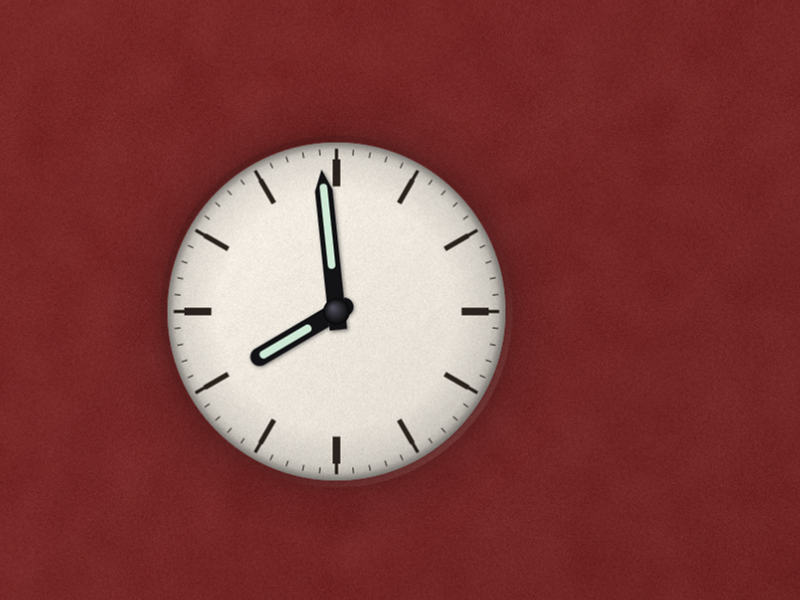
7:59
